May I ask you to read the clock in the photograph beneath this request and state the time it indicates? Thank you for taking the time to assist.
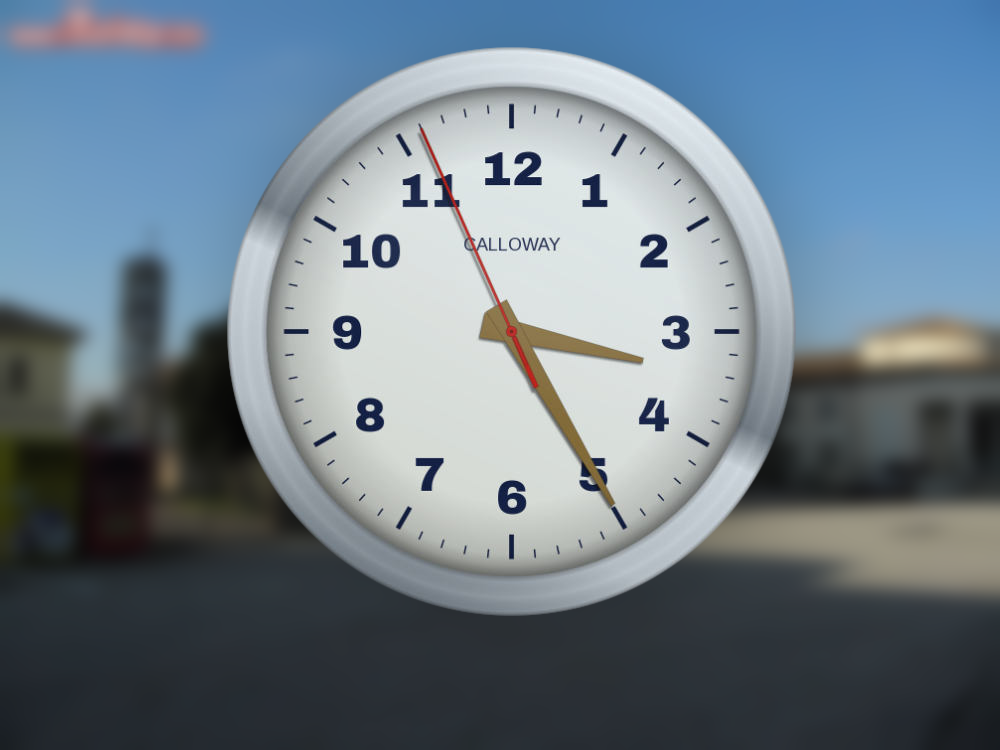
3:24:56
